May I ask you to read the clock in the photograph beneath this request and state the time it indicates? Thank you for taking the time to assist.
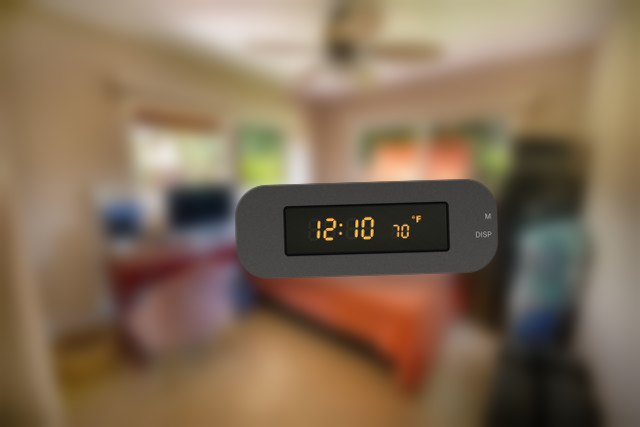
12:10
